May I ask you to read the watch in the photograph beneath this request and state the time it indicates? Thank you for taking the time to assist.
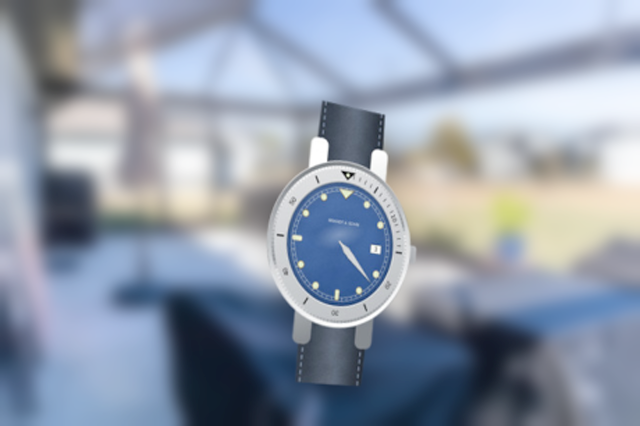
4:22
